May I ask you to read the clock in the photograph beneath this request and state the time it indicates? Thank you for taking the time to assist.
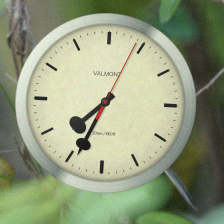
7:34:04
